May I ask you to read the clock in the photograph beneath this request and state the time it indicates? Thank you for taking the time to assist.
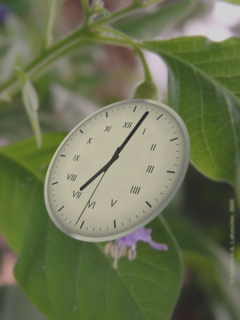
7:02:31
